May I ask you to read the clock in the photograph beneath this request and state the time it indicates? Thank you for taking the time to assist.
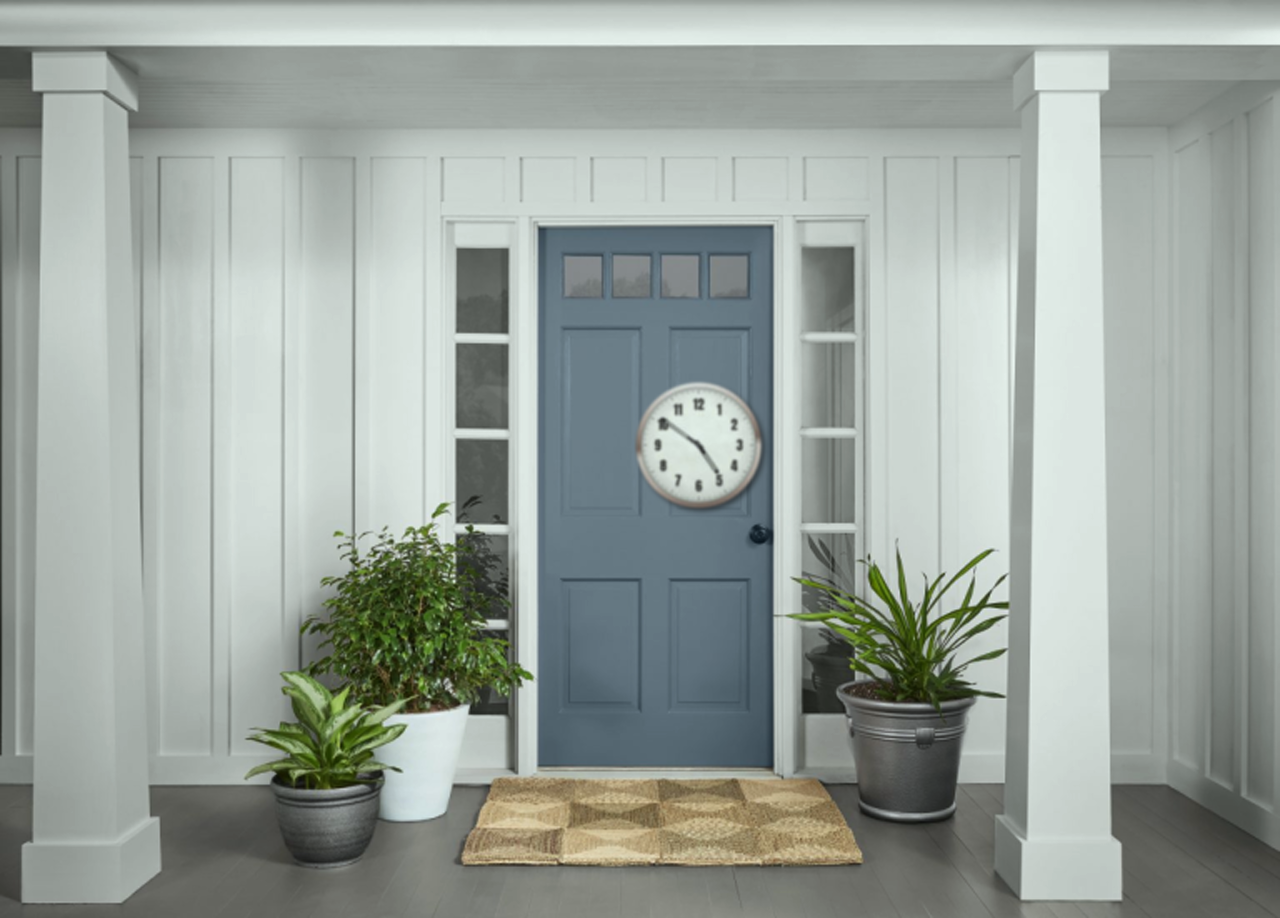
4:51
